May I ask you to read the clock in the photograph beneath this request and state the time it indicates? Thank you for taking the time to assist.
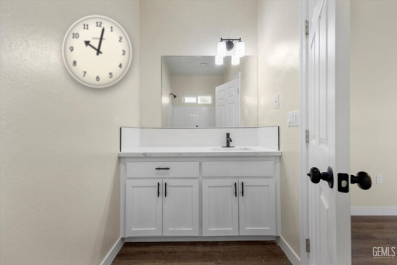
10:02
